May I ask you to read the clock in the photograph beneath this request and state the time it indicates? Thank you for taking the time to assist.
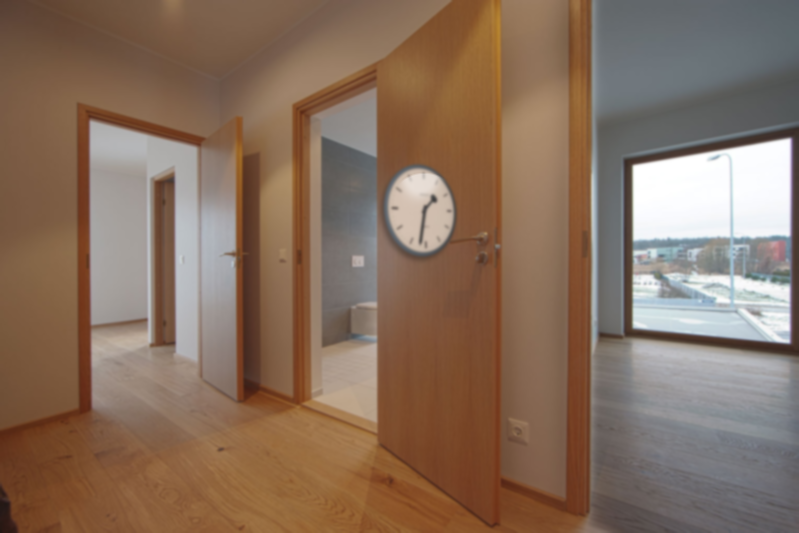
1:32
